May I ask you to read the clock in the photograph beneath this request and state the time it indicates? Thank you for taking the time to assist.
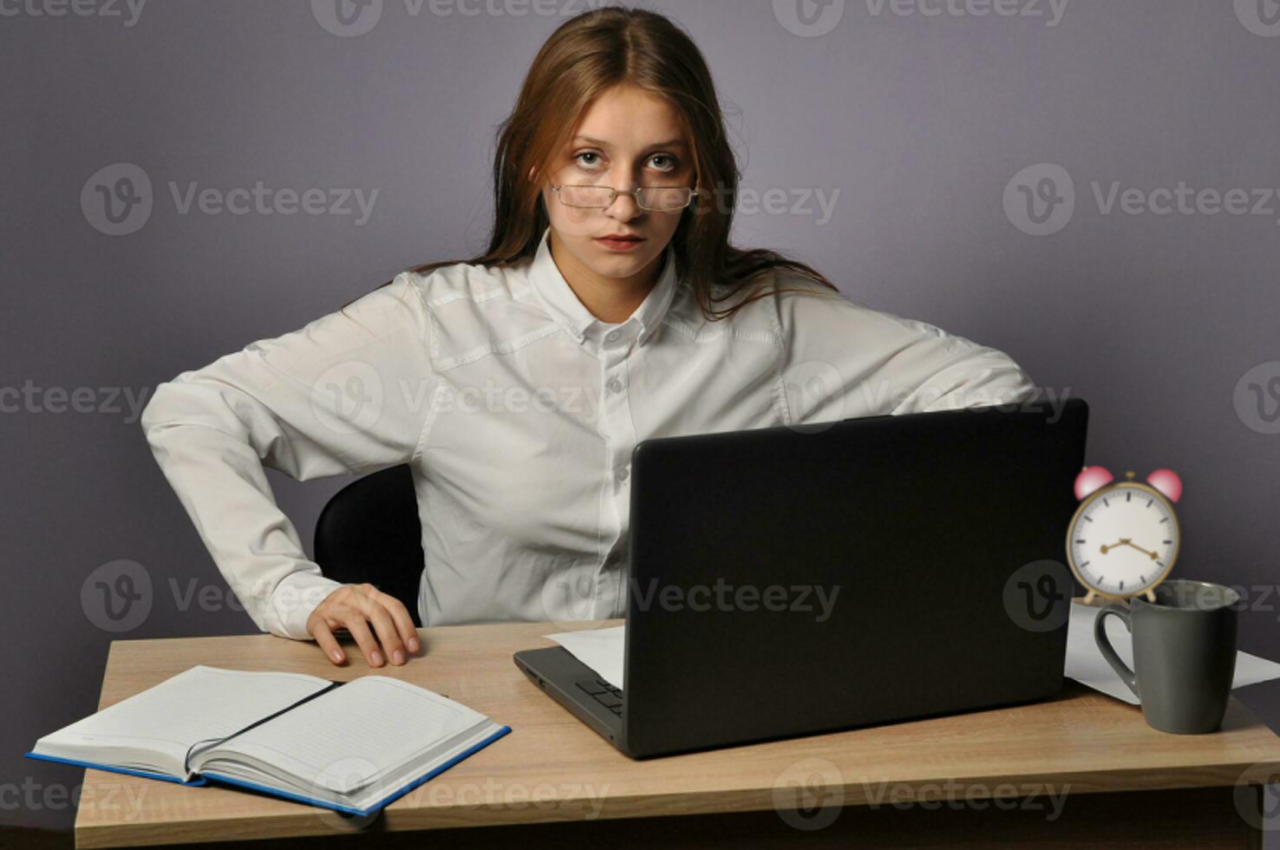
8:19
